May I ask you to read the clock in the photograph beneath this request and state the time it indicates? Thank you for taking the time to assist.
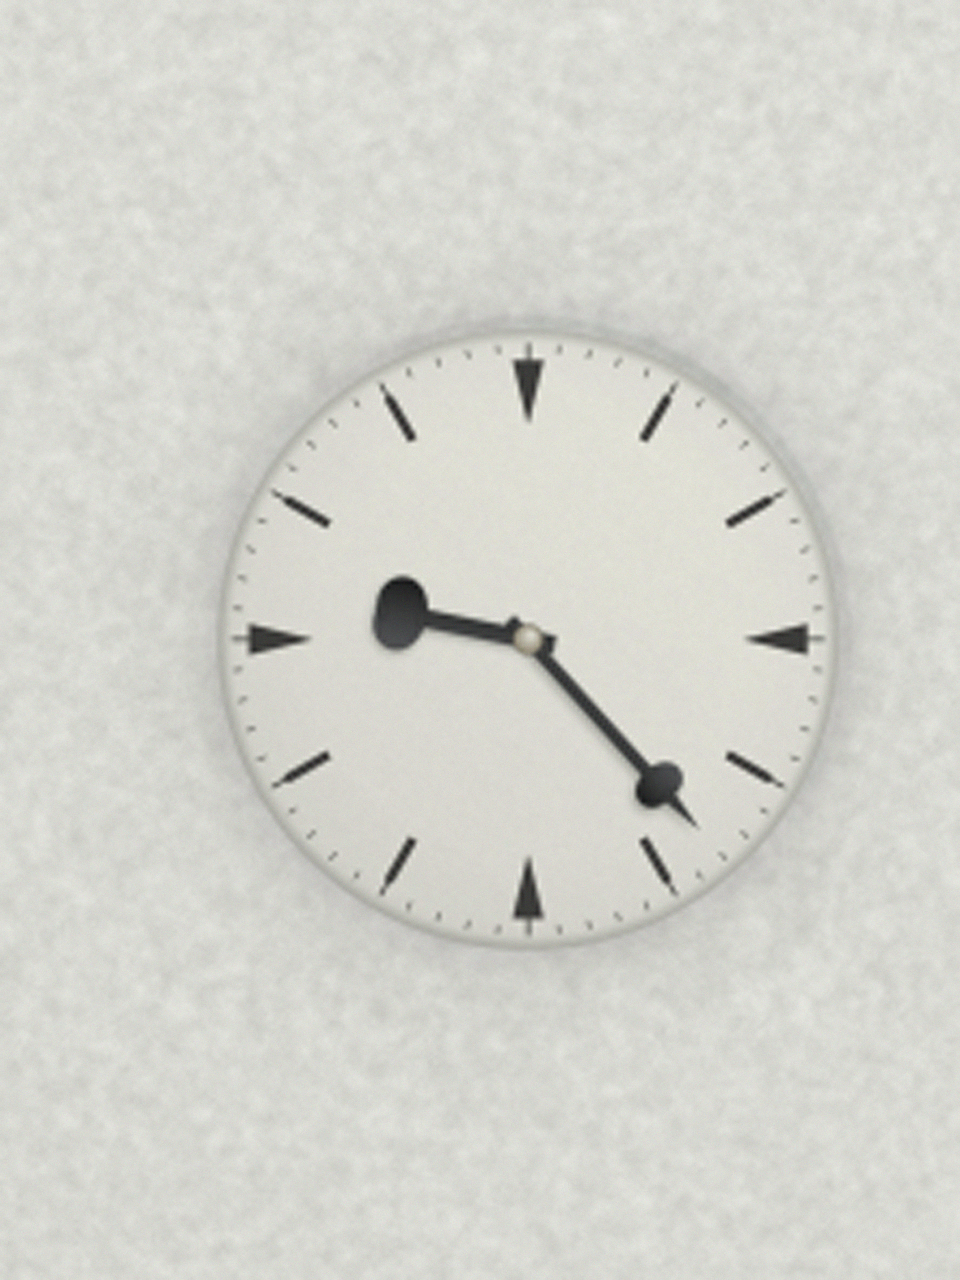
9:23
